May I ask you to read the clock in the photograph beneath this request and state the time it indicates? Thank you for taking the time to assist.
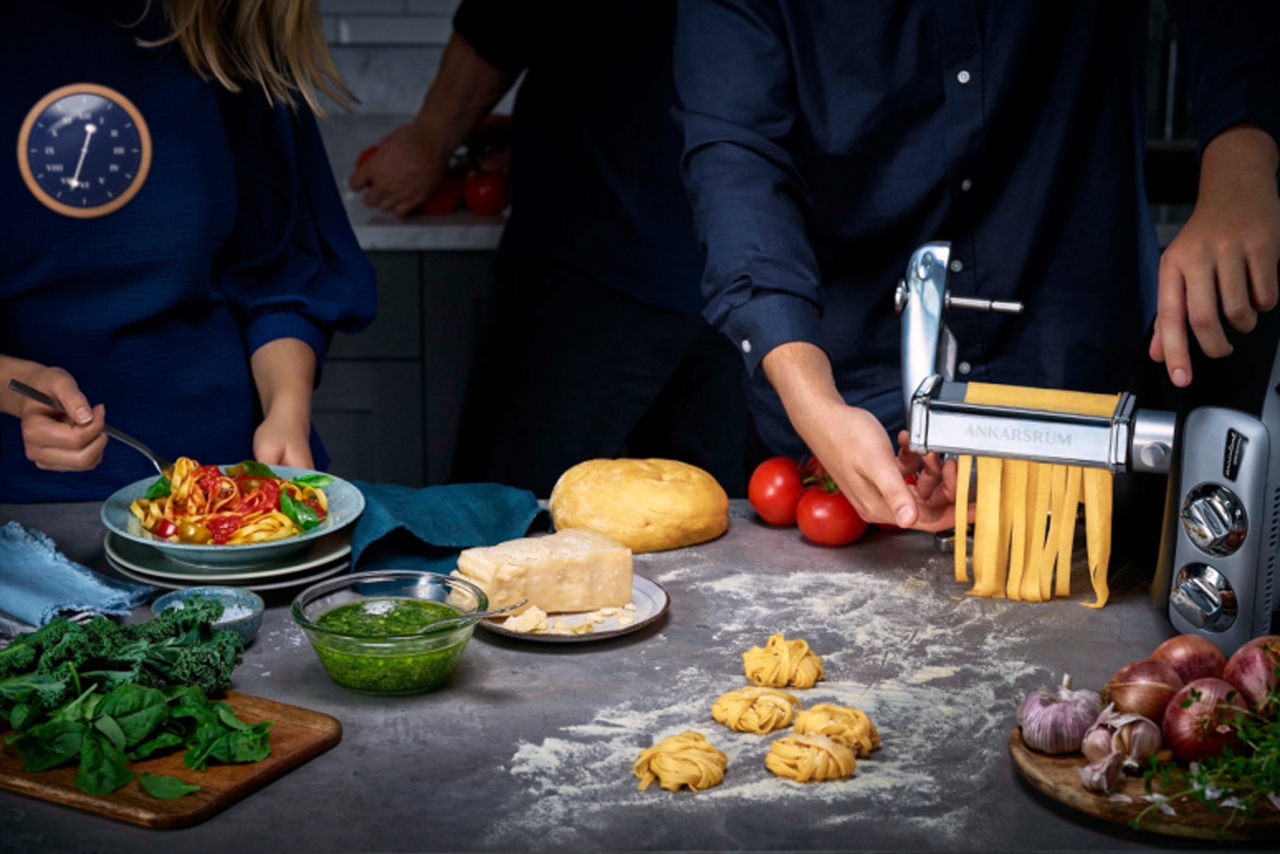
12:33
